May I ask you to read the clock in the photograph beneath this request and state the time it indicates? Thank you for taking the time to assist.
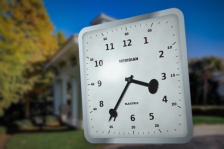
3:36
